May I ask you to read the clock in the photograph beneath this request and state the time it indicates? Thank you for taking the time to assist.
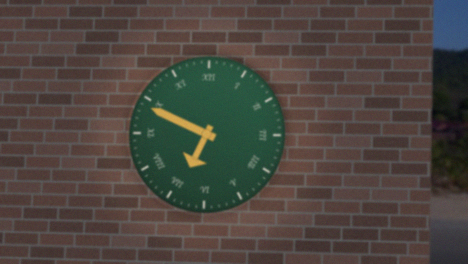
6:49
